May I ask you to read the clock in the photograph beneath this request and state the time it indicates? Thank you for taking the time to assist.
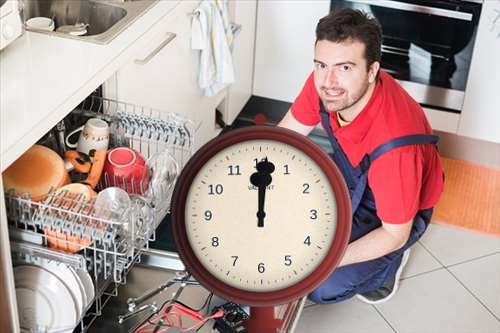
12:01
